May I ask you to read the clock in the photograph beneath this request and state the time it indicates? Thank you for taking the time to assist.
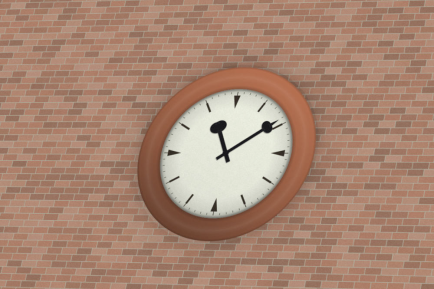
11:09
